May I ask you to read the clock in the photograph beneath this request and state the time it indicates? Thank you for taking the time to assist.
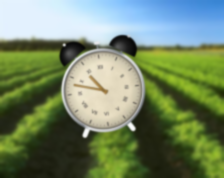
10:48
